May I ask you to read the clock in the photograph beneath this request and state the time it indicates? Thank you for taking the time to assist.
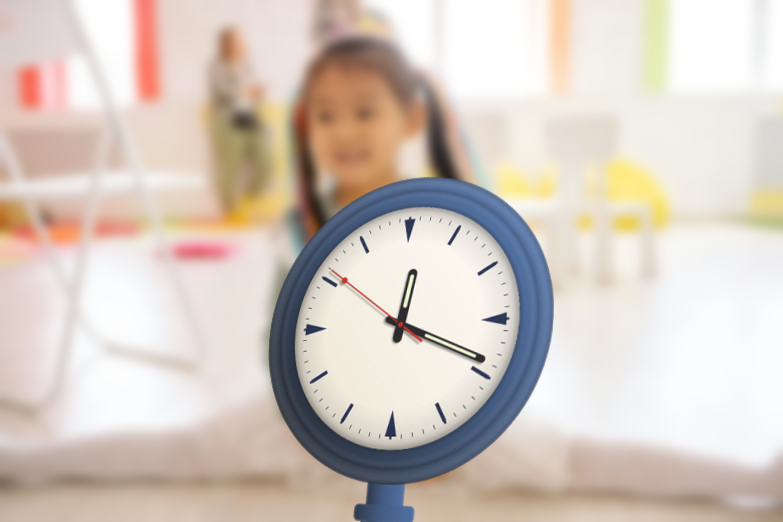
12:18:51
